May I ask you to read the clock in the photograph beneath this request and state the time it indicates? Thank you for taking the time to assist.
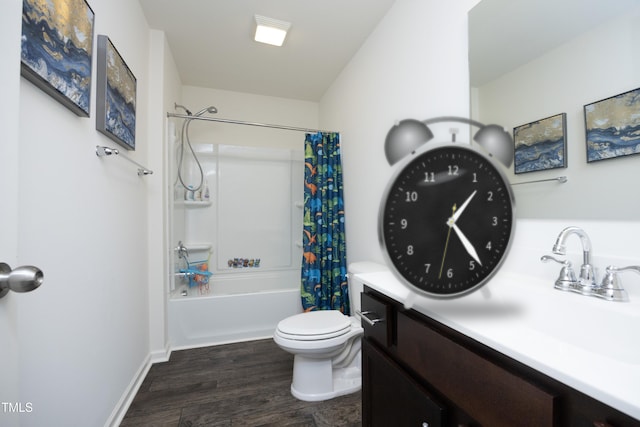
1:23:32
